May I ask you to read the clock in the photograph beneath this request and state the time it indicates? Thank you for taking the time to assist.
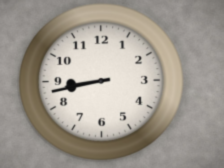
8:43
